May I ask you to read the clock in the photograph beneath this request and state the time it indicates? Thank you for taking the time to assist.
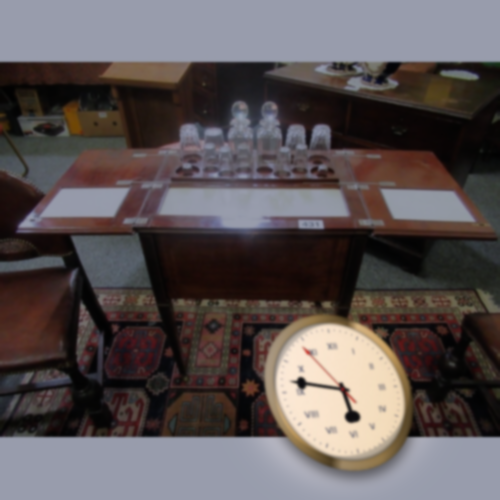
5:46:54
